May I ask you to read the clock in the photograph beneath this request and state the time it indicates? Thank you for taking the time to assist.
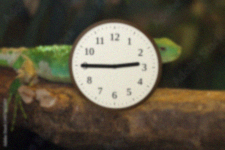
2:45
